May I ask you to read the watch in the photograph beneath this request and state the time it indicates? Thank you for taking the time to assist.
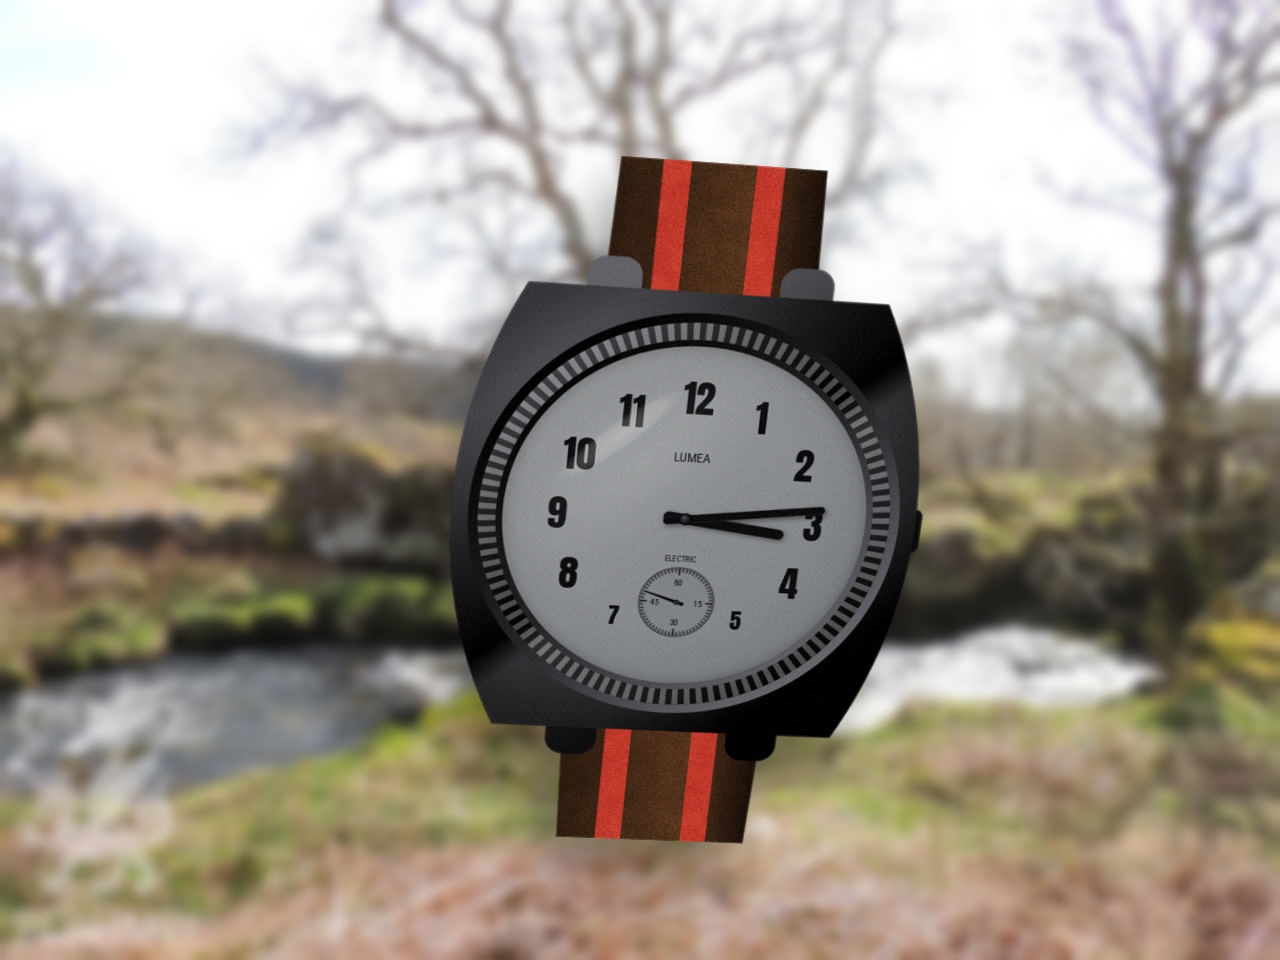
3:13:48
